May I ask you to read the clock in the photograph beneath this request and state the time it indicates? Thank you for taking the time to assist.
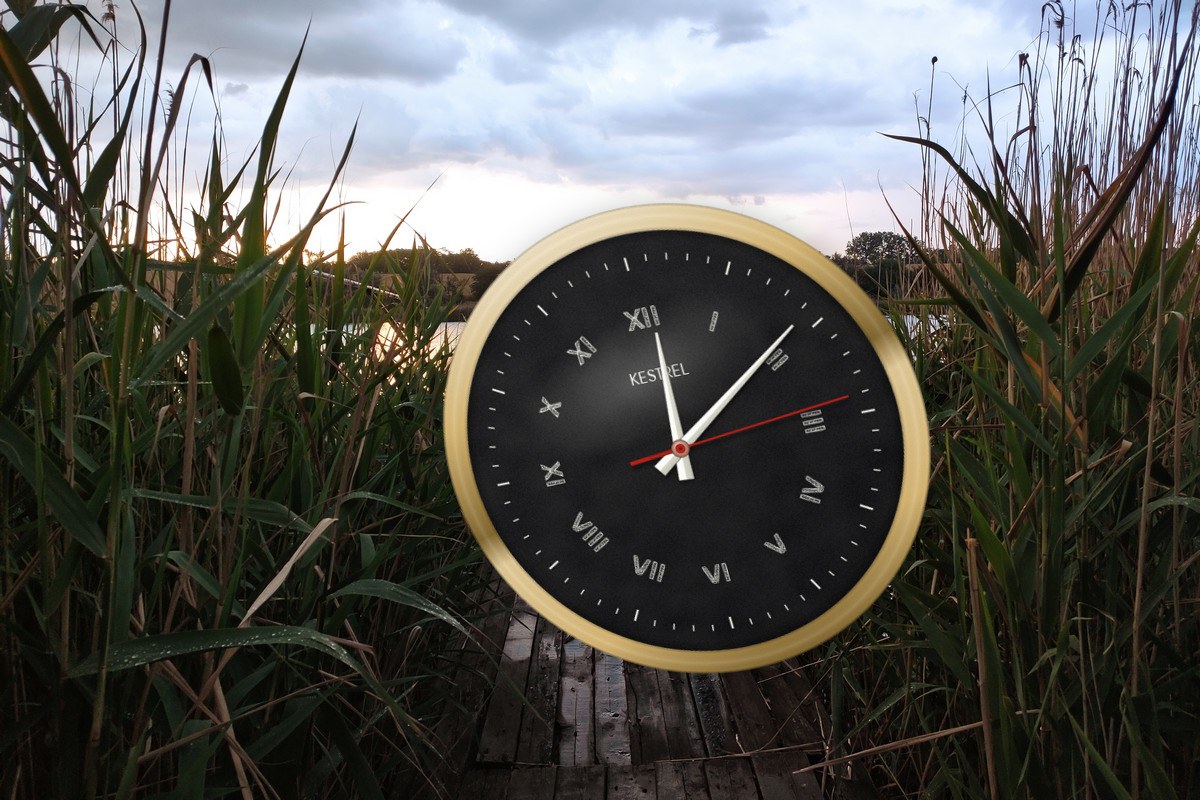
12:09:14
